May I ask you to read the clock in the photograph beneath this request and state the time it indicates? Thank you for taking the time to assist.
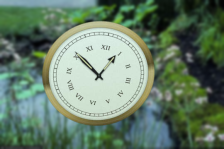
12:51
